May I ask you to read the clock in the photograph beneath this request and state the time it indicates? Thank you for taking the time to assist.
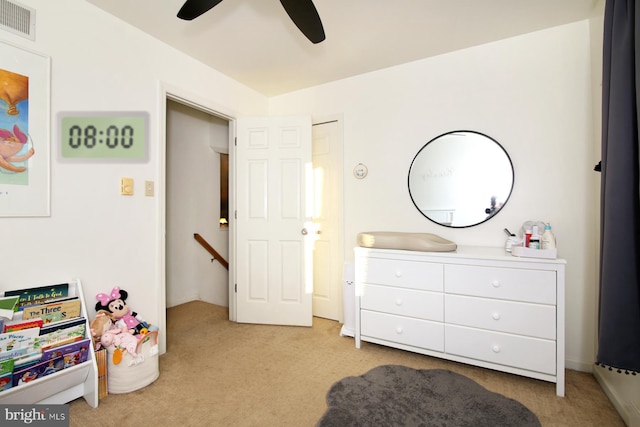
8:00
